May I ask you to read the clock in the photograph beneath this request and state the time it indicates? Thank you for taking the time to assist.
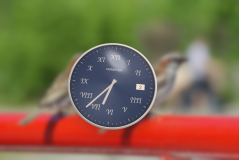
6:37
